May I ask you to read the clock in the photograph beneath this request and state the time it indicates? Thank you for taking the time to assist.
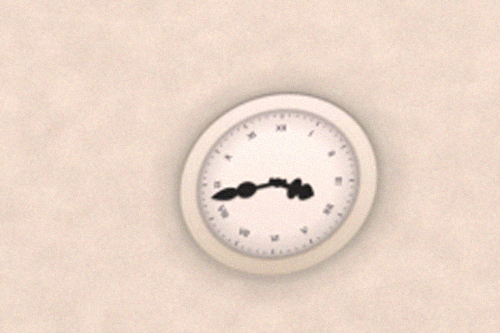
3:43
